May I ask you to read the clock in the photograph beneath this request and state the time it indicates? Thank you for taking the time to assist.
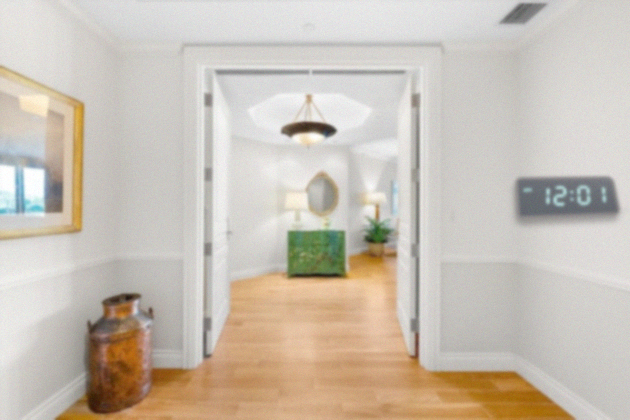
12:01
